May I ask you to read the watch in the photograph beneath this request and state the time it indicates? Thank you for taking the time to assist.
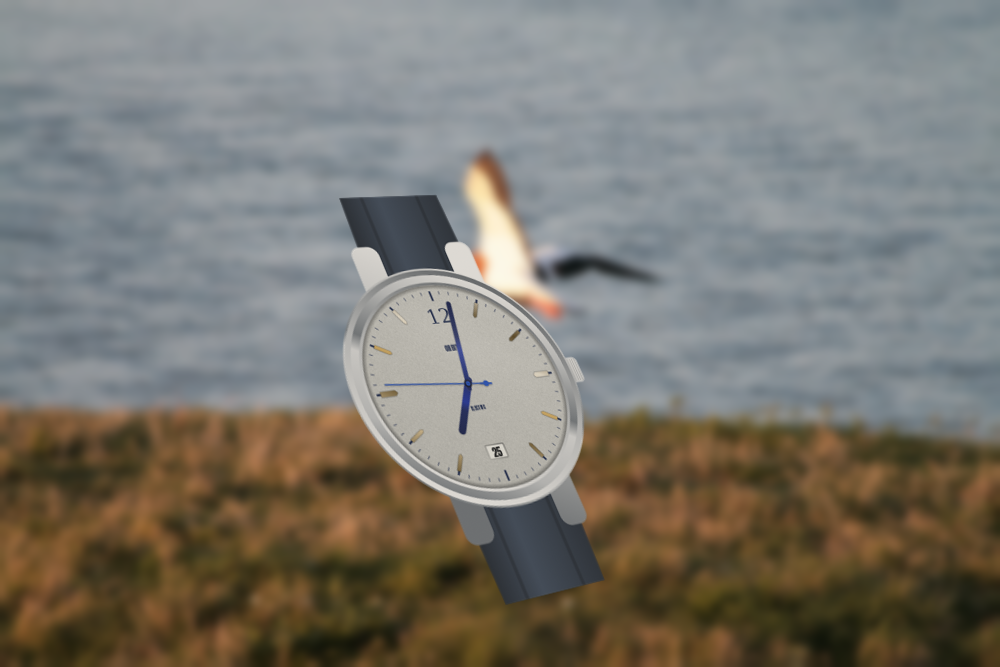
7:01:46
